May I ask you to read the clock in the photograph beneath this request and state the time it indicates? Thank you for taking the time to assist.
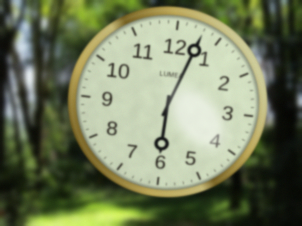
6:03
